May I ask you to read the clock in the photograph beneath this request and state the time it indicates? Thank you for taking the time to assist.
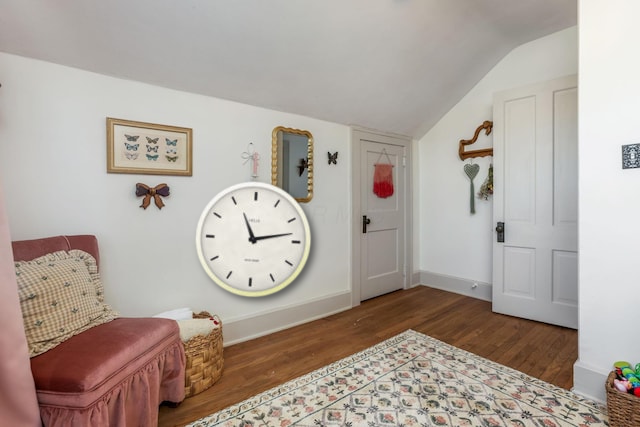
11:13
